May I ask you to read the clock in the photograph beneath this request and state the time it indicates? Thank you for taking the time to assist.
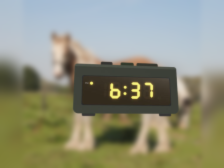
6:37
